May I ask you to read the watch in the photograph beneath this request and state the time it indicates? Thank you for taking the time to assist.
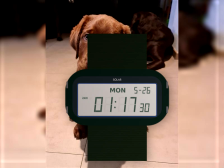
1:17:30
